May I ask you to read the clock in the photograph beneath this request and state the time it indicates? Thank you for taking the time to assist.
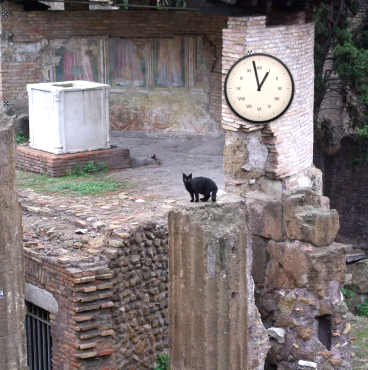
12:58
